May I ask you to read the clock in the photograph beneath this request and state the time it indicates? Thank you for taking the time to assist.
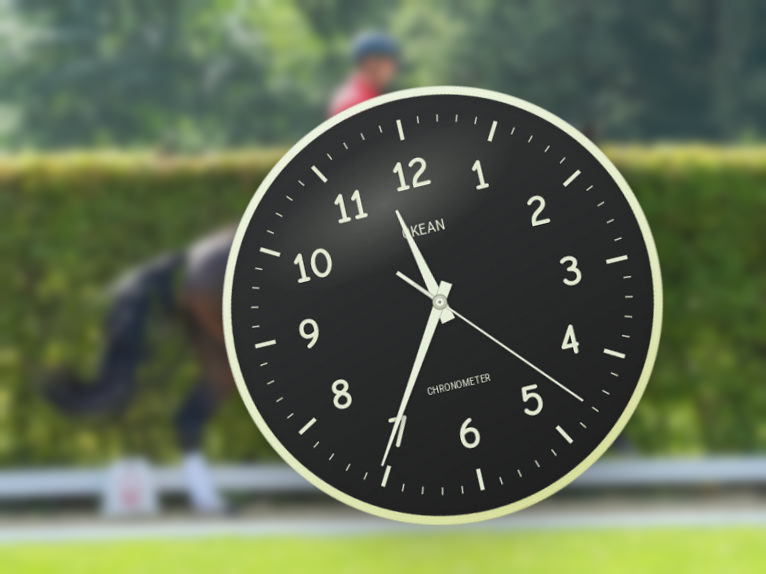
11:35:23
